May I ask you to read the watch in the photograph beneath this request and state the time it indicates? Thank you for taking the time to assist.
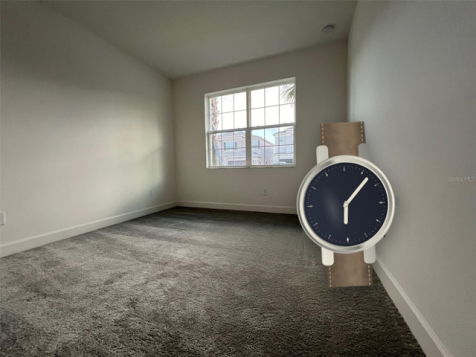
6:07
